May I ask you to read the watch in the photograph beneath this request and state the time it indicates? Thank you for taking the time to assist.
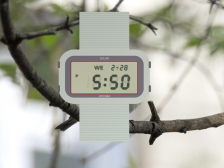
5:50
